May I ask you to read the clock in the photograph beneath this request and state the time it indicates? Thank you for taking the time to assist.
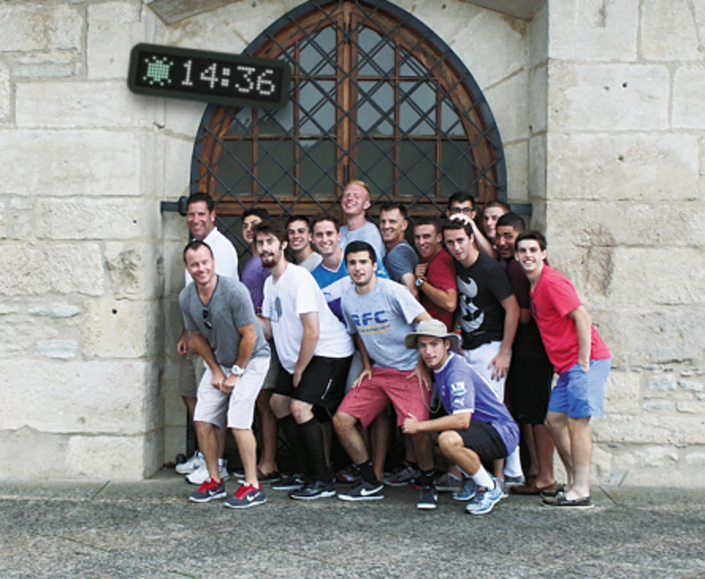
14:36
